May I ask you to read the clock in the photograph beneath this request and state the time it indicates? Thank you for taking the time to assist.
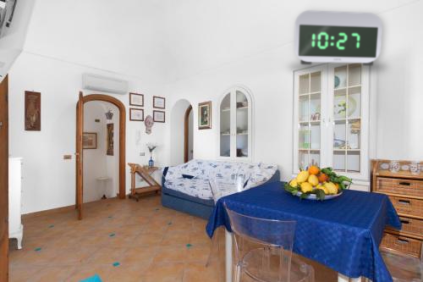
10:27
